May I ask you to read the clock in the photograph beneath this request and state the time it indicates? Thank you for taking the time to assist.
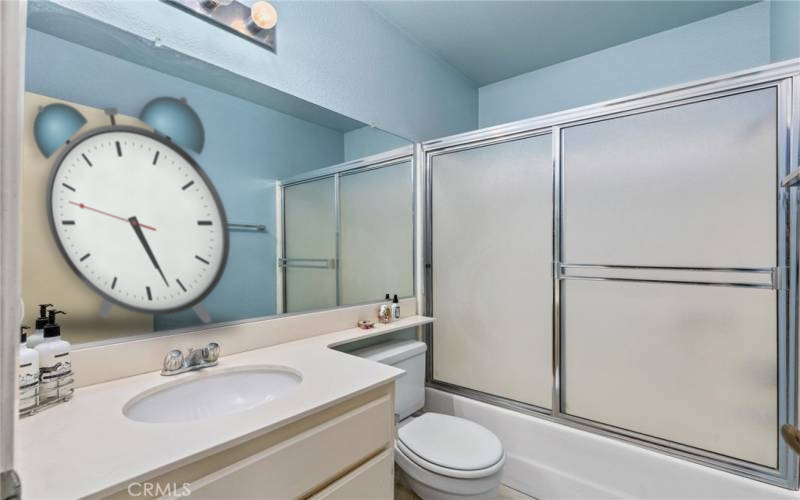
5:26:48
